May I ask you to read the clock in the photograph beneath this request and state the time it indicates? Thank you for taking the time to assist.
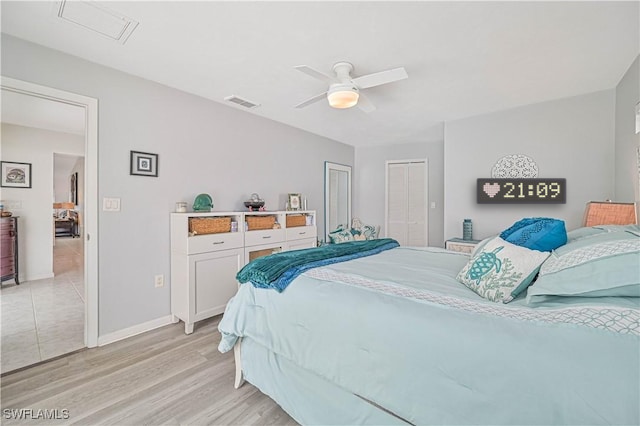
21:09
